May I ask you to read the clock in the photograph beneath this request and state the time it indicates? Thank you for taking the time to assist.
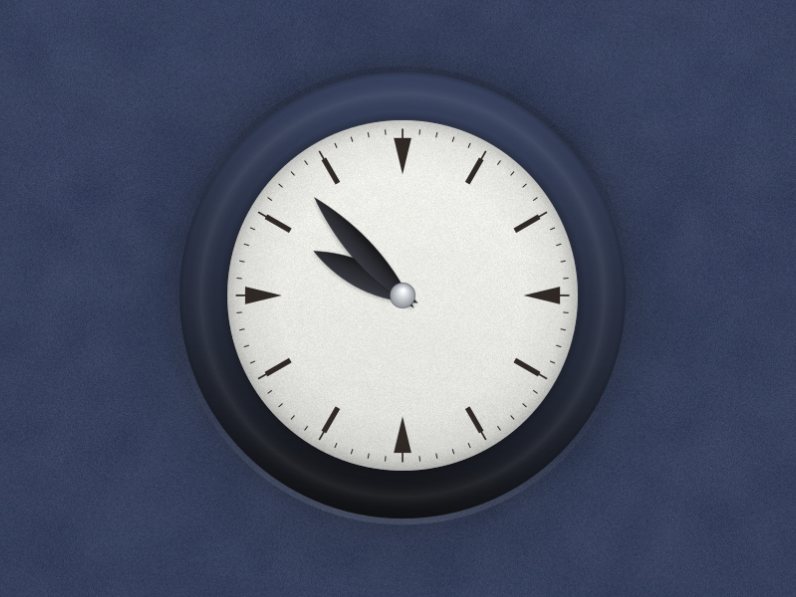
9:53
